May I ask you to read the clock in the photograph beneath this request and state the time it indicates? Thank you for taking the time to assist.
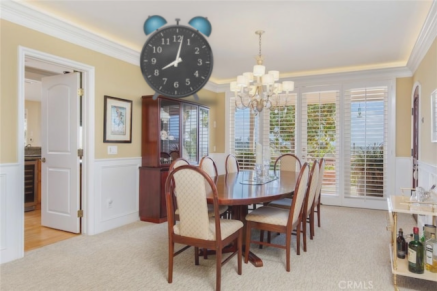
8:02
